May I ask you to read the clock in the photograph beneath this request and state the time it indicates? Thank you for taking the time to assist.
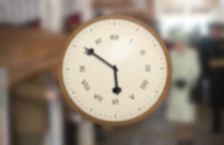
5:51
